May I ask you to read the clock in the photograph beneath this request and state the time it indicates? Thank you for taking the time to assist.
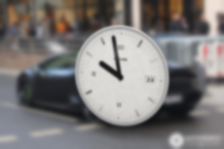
9:58
